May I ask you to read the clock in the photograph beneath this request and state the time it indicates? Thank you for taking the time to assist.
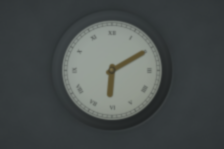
6:10
